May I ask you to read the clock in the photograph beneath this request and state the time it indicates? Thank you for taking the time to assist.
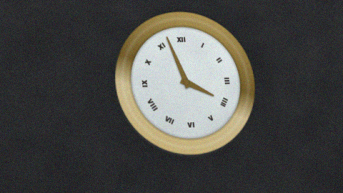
3:57
